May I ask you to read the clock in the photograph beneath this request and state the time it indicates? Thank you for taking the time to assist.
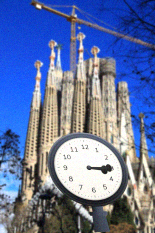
3:15
